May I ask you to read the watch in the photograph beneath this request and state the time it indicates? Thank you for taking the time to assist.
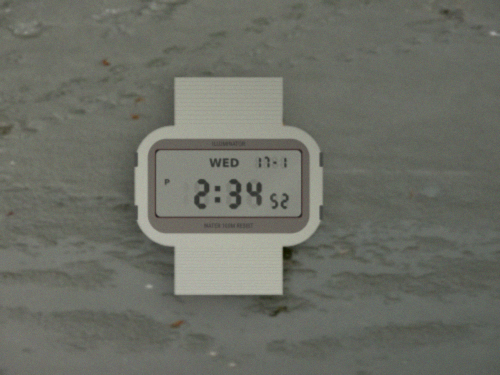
2:34:52
